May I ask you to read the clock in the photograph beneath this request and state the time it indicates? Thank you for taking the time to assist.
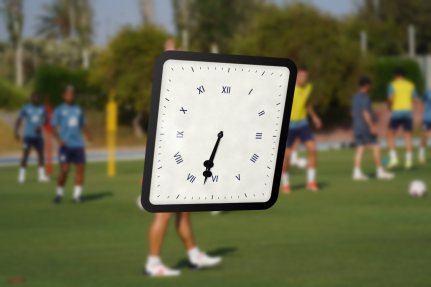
6:32
